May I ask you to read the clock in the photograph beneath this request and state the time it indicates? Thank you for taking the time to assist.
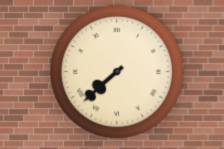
7:38
